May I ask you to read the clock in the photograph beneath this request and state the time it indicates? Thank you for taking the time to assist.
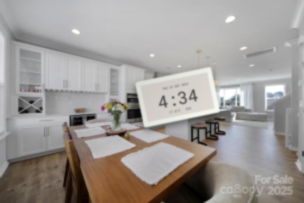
4:34
